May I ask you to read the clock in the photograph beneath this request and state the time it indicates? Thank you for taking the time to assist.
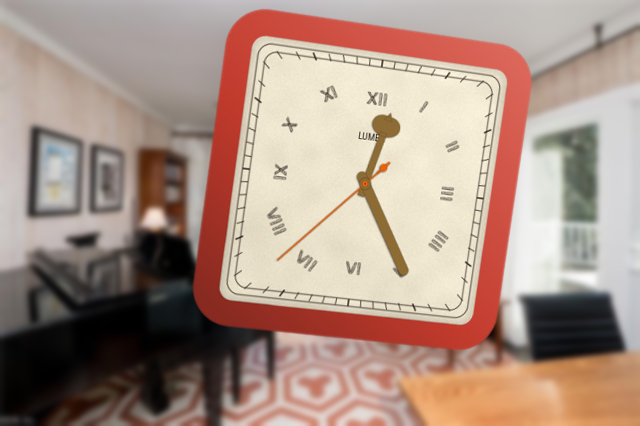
12:24:37
